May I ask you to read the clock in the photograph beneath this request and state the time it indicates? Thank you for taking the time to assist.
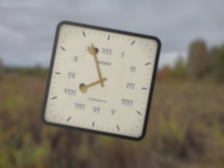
7:56
